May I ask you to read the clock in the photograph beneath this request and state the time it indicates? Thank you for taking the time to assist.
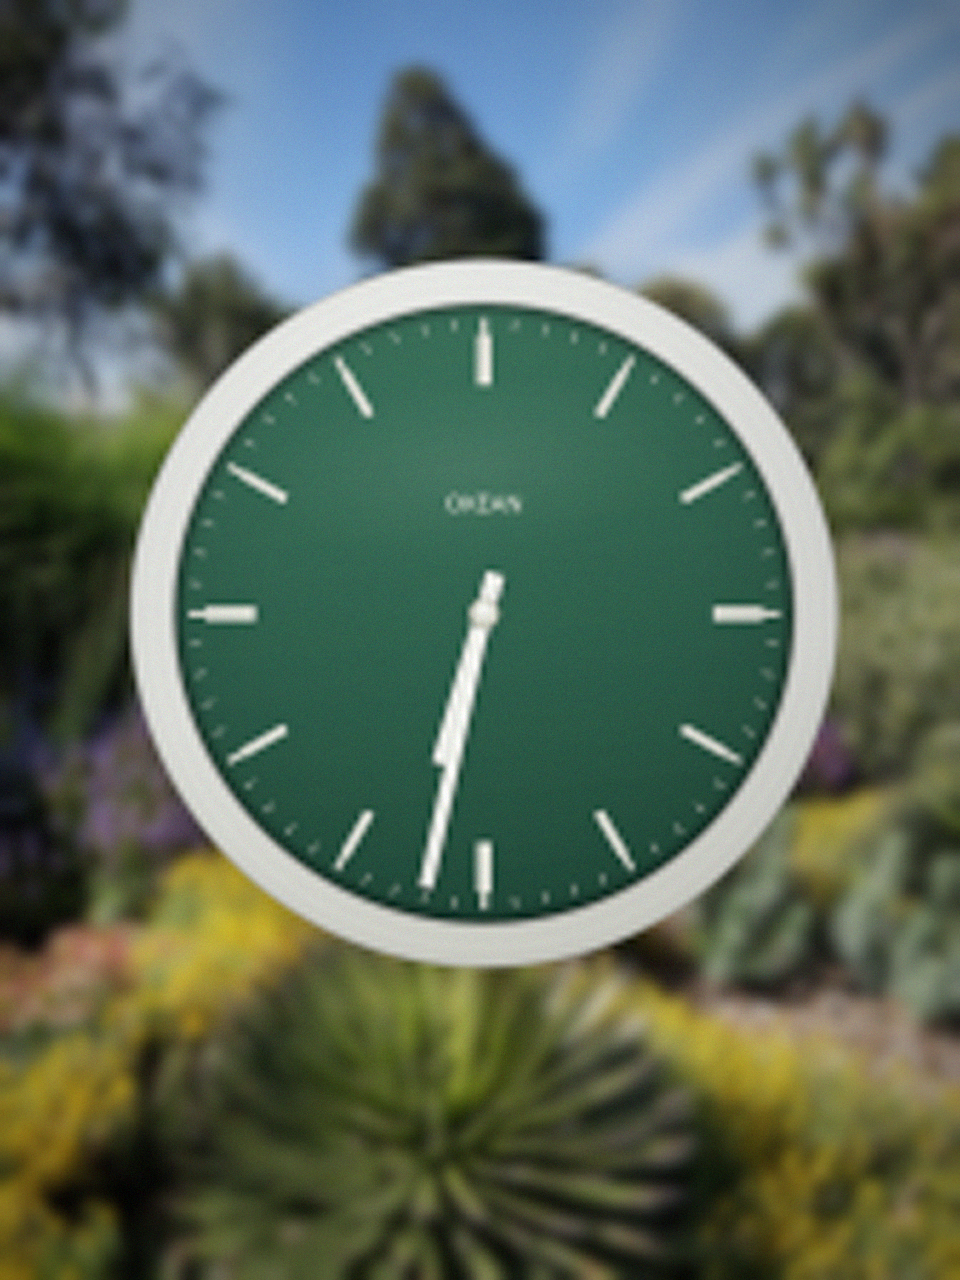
6:32
